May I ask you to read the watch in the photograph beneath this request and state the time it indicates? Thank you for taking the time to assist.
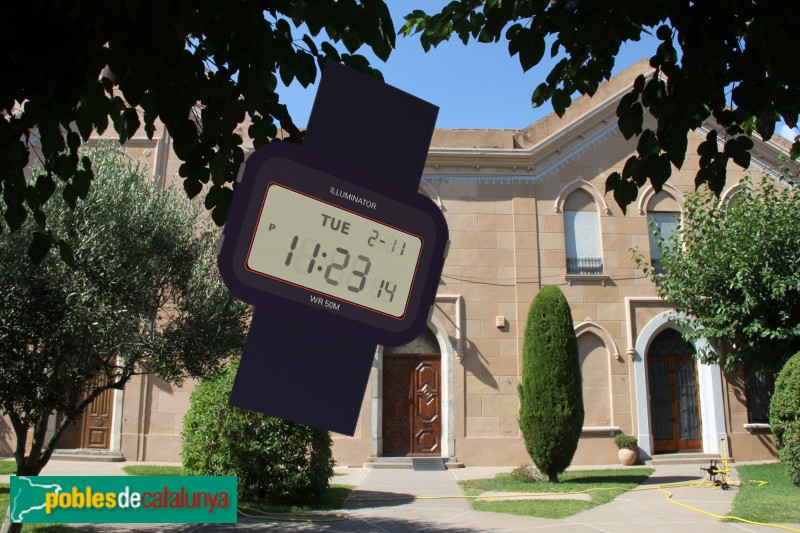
11:23:14
